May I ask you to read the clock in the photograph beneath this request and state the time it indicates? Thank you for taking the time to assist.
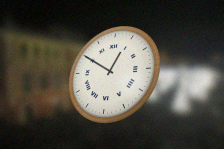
12:50
